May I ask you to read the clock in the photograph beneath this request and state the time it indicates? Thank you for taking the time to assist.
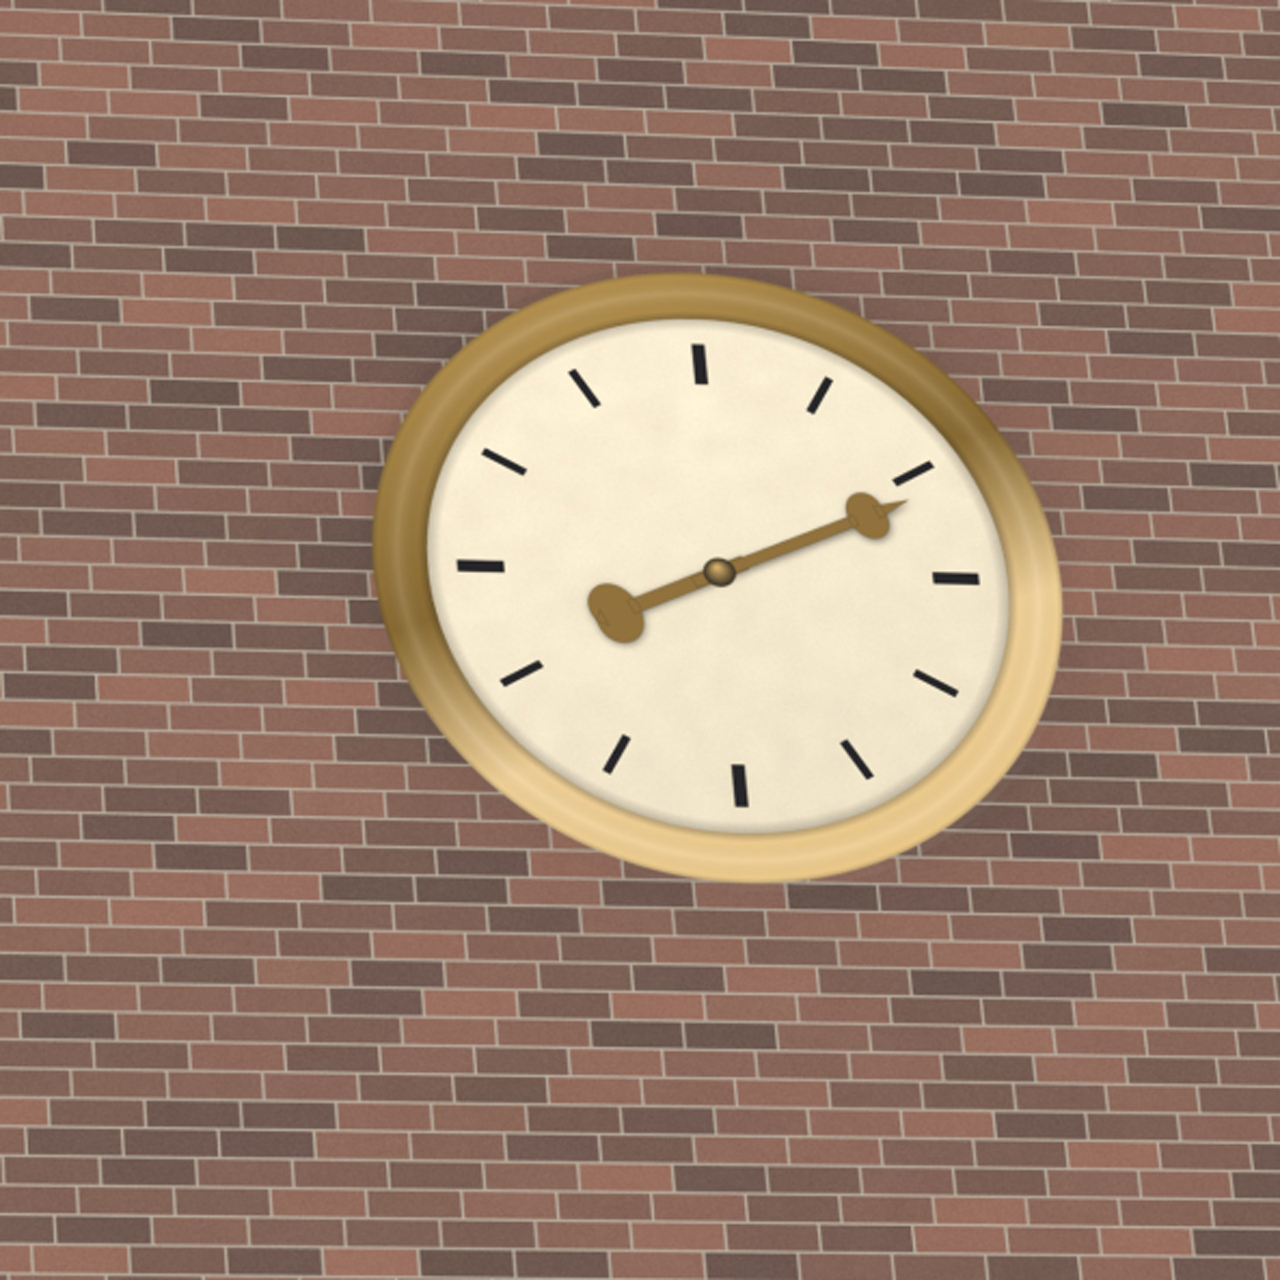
8:11
